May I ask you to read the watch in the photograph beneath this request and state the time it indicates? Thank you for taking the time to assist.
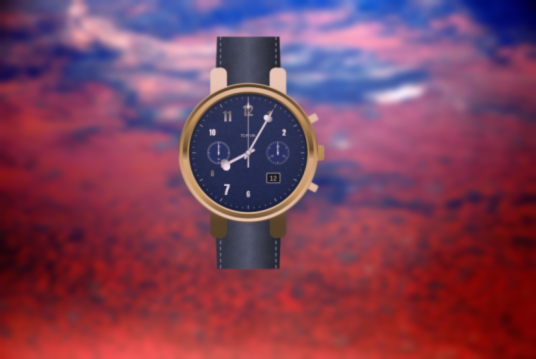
8:05
